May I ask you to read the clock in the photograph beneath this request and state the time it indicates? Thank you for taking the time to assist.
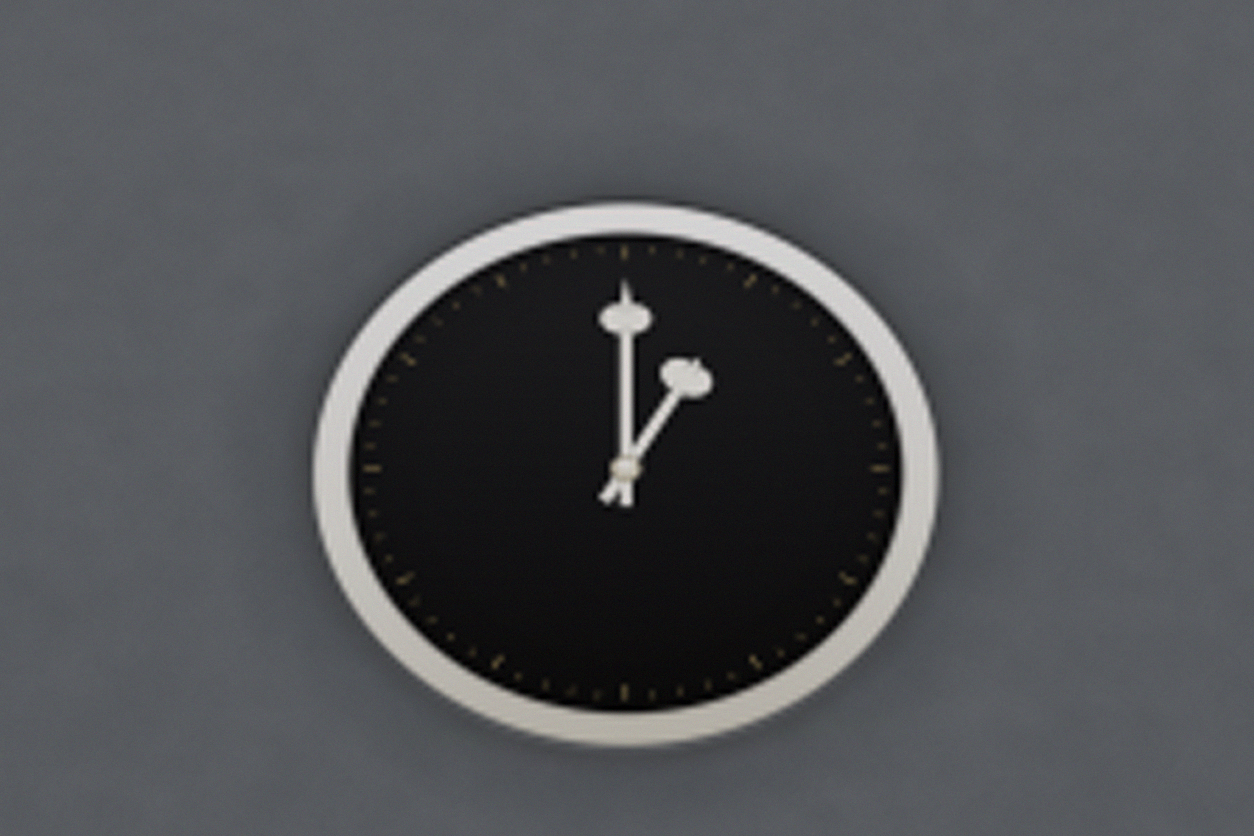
1:00
